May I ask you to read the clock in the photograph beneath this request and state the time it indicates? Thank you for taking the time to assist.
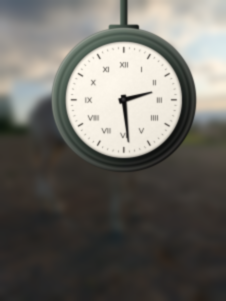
2:29
